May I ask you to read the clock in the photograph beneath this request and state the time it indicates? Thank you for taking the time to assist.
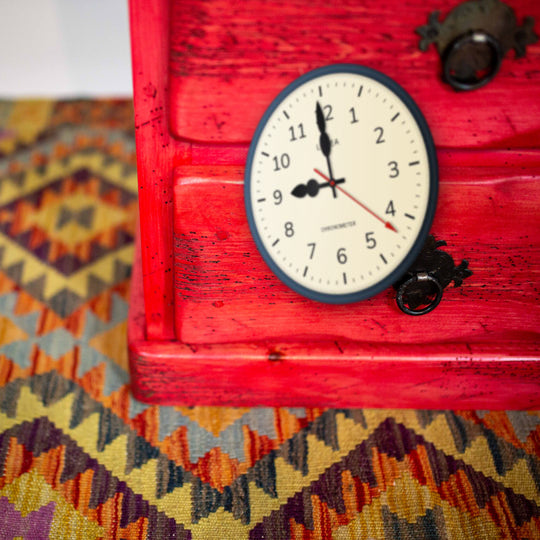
8:59:22
